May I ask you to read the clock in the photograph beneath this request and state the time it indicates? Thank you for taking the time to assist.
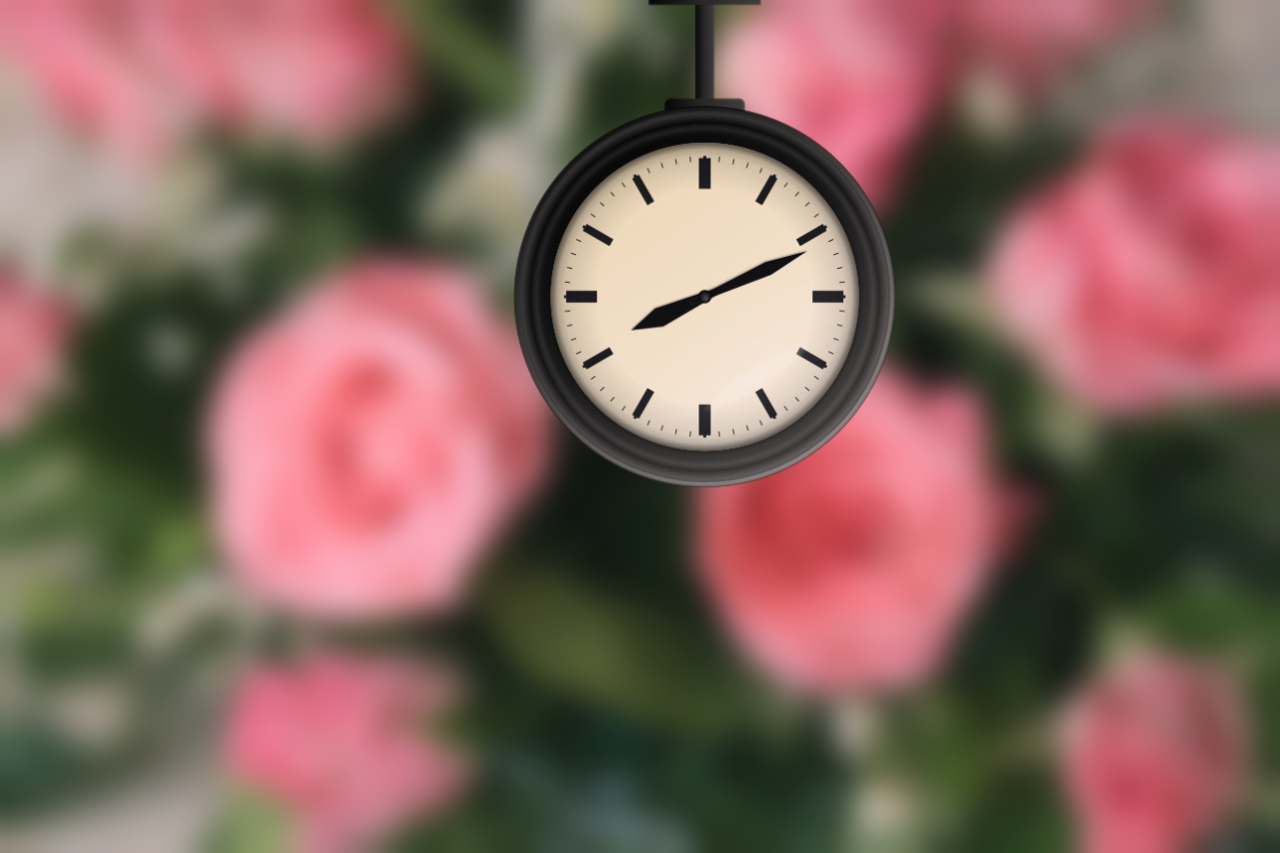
8:11
